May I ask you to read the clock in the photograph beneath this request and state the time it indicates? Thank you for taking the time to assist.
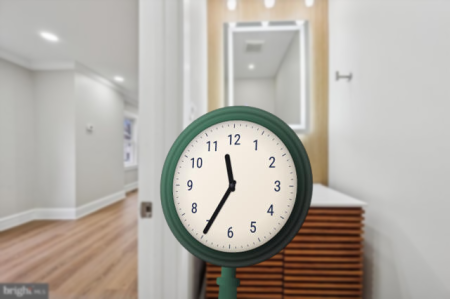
11:35
